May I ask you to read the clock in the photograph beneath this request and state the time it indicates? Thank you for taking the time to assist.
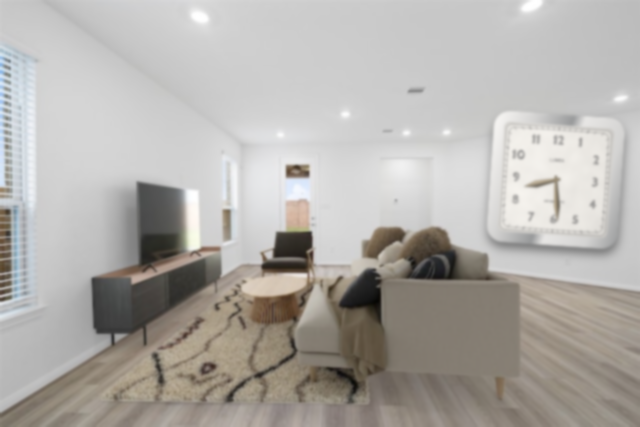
8:29
